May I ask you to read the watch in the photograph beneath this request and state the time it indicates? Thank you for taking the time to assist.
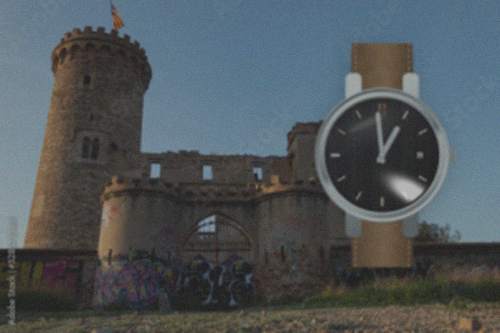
12:59
